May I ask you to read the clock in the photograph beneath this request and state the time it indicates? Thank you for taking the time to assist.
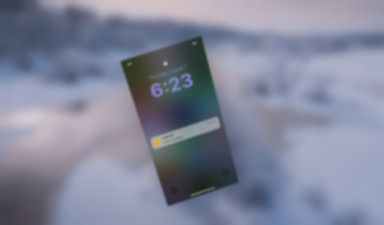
6:23
